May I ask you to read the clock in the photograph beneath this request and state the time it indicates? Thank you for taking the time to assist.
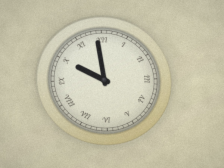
9:59
